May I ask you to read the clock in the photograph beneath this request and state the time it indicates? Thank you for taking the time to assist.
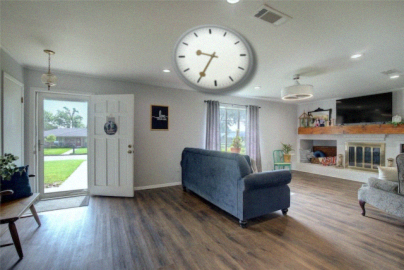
9:35
